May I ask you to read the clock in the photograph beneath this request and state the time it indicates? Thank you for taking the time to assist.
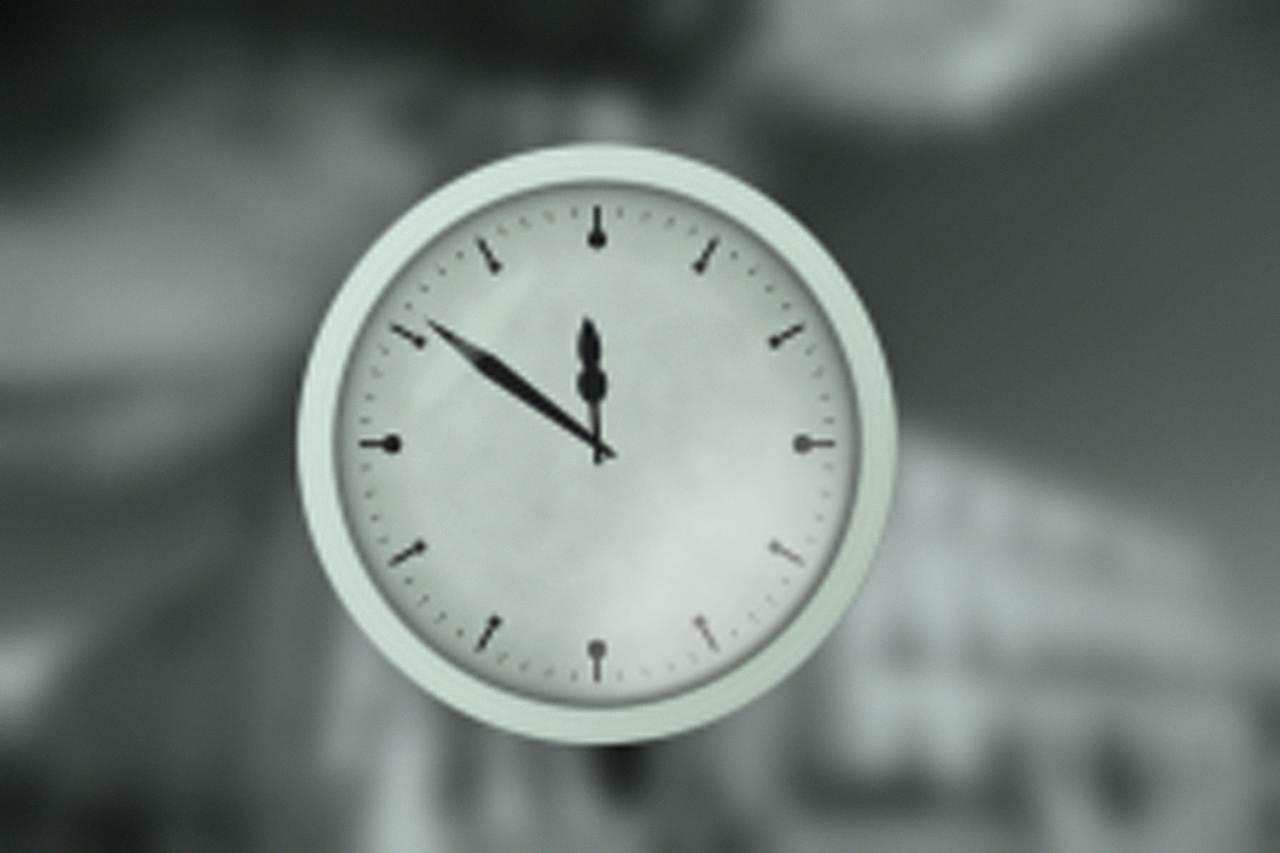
11:51
